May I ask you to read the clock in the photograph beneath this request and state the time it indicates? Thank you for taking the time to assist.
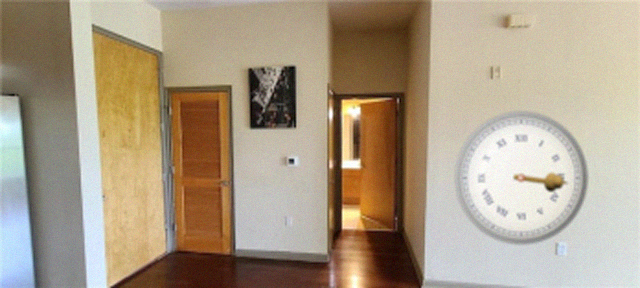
3:16
